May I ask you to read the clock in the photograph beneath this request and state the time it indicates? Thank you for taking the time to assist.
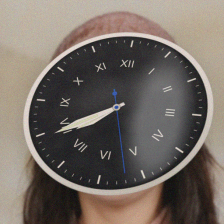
7:39:27
